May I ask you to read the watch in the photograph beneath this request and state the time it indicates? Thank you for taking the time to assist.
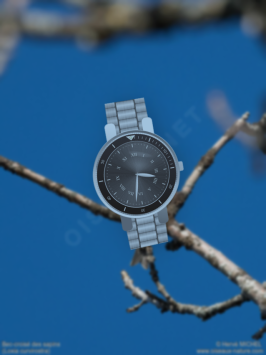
3:32
